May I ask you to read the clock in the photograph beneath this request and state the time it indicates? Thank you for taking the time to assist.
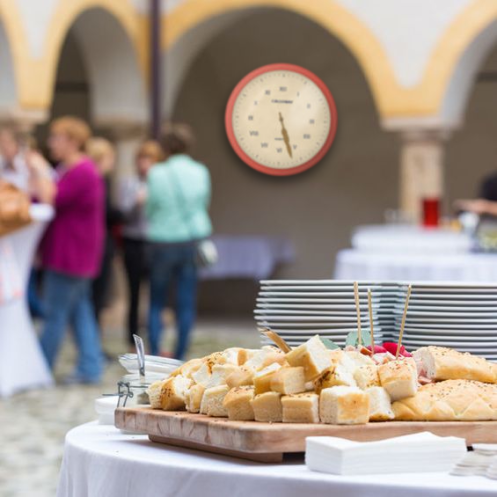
5:27
